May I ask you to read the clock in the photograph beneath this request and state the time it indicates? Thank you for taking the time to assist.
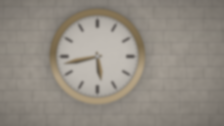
5:43
